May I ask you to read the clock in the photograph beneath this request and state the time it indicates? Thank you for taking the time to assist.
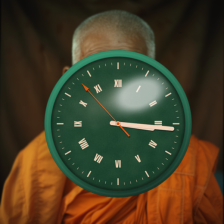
3:15:53
